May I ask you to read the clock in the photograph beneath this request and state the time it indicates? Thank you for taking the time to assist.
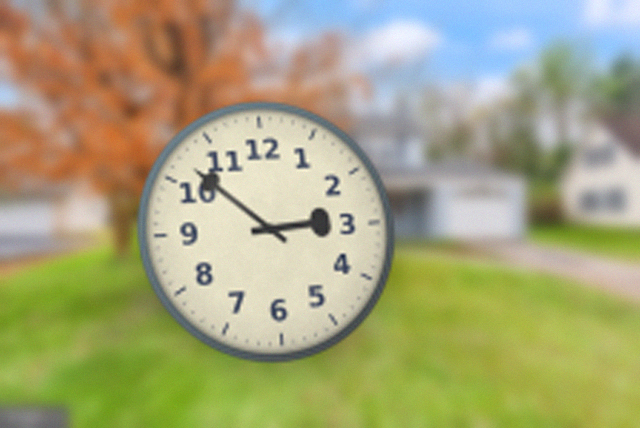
2:52
